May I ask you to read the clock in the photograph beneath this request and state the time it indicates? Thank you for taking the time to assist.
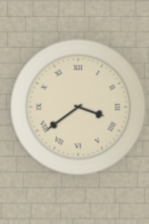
3:39
